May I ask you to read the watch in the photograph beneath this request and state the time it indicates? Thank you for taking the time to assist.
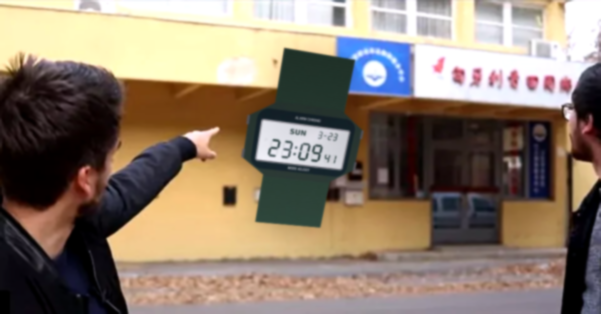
23:09
